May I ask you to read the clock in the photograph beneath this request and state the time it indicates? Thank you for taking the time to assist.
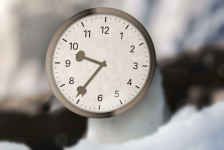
9:36
